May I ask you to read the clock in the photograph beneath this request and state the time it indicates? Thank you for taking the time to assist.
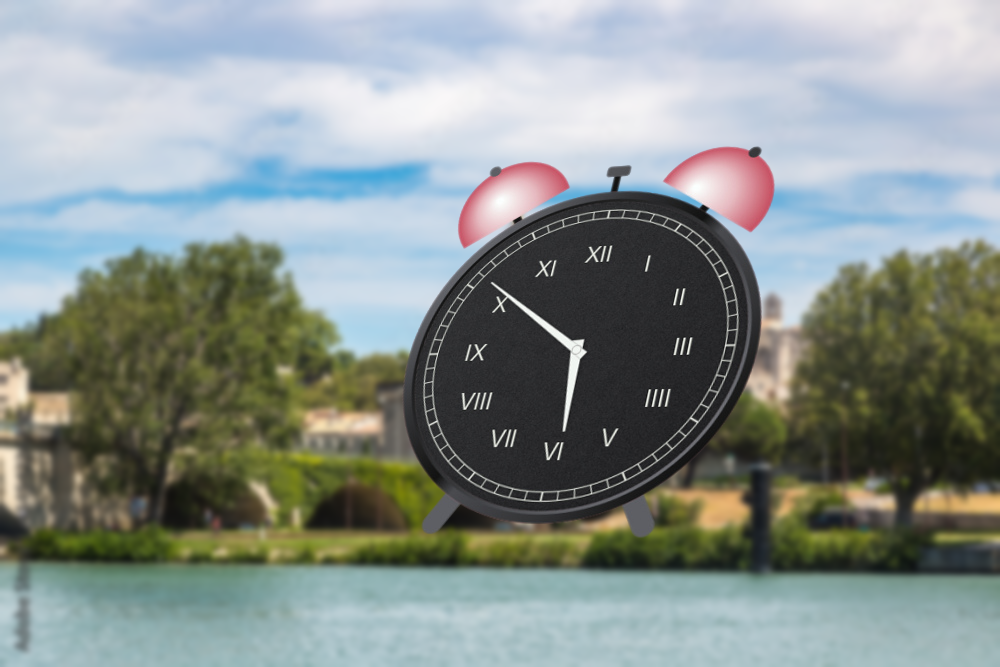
5:51
